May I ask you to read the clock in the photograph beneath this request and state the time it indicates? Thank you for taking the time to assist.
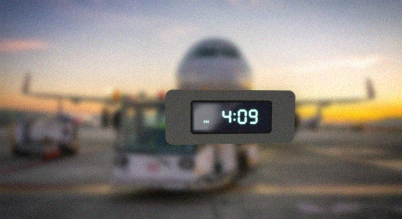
4:09
